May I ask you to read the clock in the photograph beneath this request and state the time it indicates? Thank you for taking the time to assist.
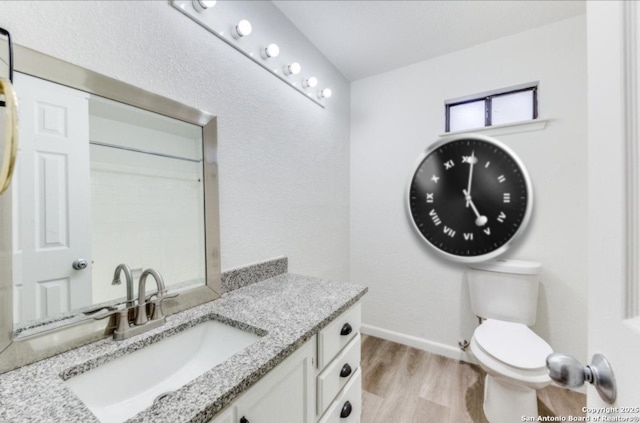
5:01
